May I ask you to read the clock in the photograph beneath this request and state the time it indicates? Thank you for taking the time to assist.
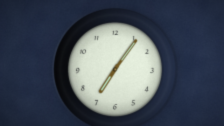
7:06
